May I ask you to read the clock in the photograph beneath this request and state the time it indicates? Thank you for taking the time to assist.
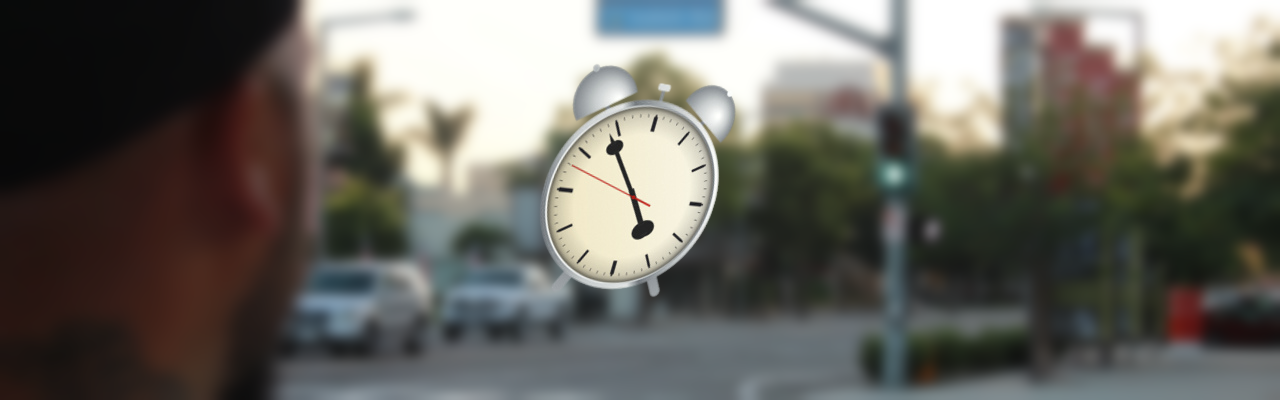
4:53:48
